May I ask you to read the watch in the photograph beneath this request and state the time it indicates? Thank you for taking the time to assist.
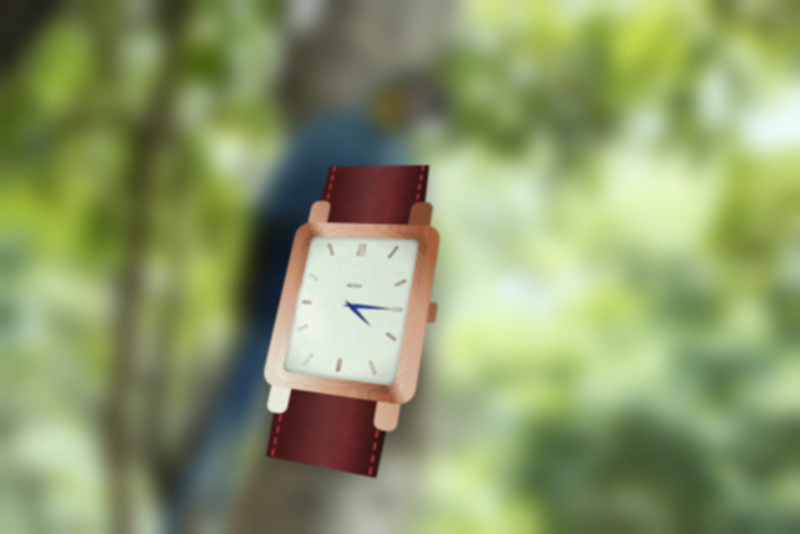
4:15
